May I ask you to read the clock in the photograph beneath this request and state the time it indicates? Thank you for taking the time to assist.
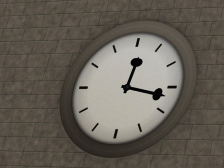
12:17
